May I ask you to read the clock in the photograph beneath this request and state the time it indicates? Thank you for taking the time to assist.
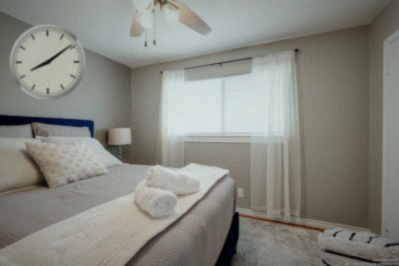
8:09
